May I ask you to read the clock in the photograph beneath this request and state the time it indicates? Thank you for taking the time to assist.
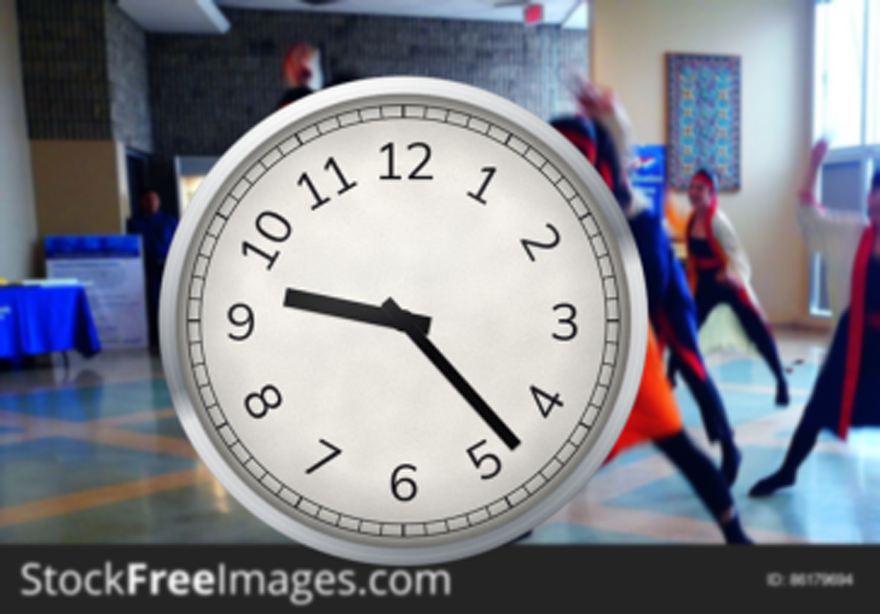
9:23
